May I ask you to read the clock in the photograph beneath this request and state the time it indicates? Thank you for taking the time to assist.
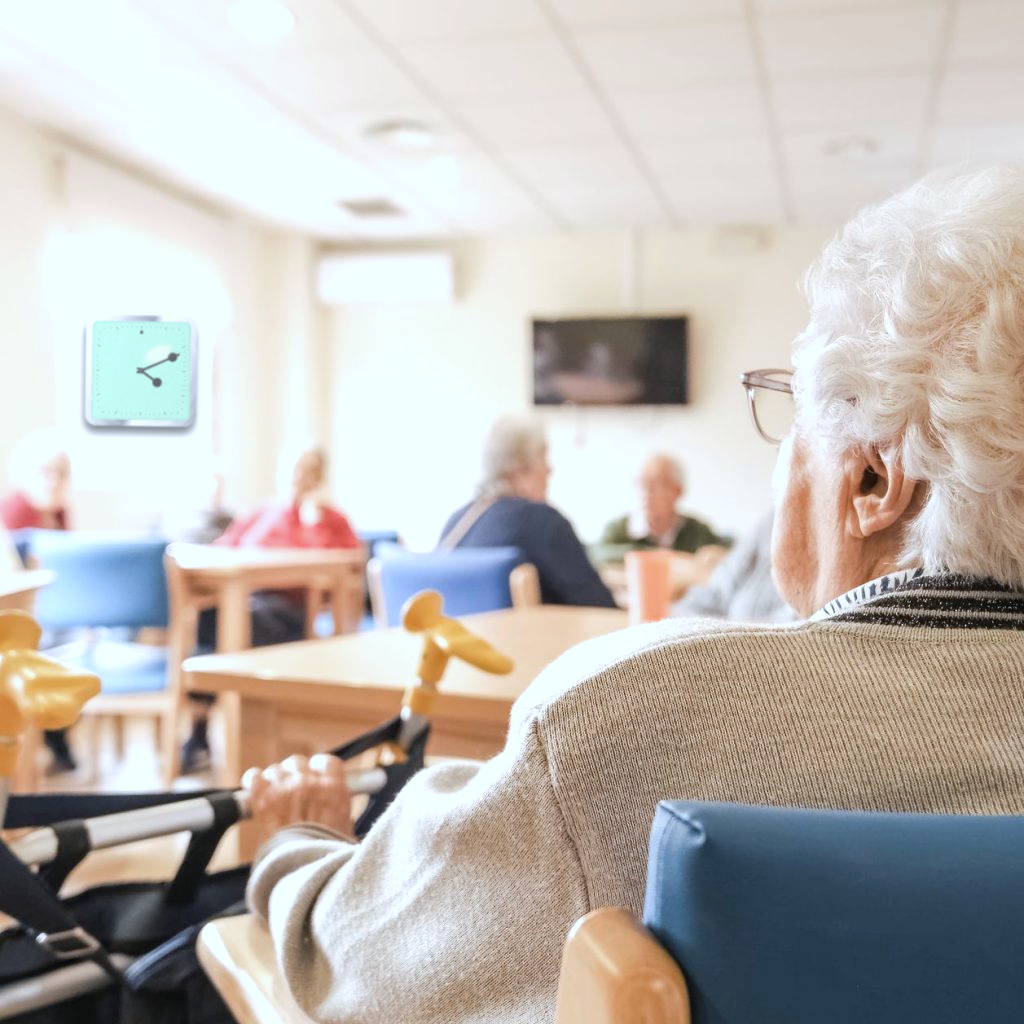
4:11
